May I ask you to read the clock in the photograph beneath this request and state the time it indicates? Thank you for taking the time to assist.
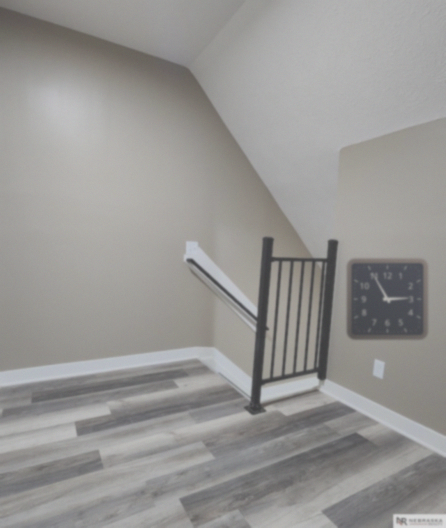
2:55
